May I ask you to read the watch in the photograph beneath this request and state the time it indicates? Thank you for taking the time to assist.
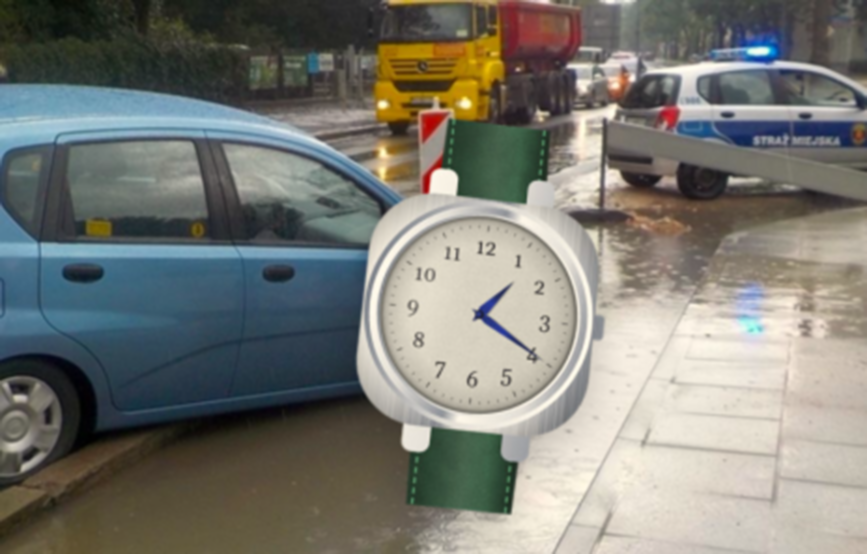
1:20
